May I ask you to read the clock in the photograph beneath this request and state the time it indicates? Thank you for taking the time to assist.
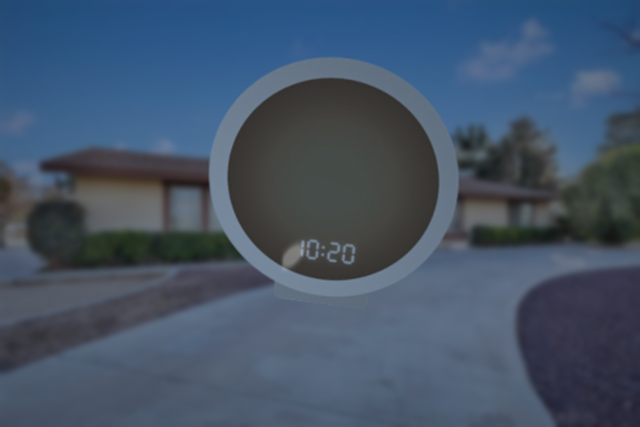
10:20
